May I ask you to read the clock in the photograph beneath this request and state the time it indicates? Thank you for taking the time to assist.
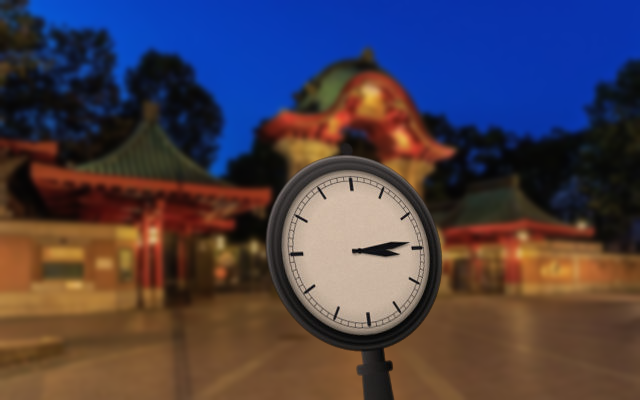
3:14
